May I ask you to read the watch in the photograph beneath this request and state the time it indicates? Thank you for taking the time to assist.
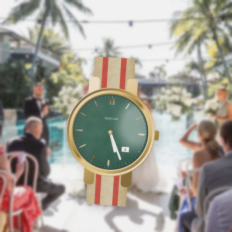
5:26
